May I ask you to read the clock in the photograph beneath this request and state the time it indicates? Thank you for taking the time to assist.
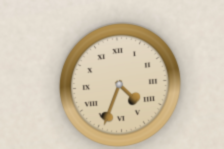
4:34
